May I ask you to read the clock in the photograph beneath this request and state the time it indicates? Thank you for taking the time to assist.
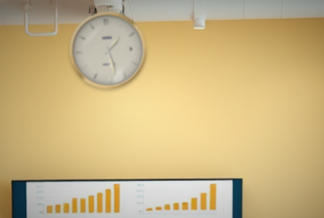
1:28
